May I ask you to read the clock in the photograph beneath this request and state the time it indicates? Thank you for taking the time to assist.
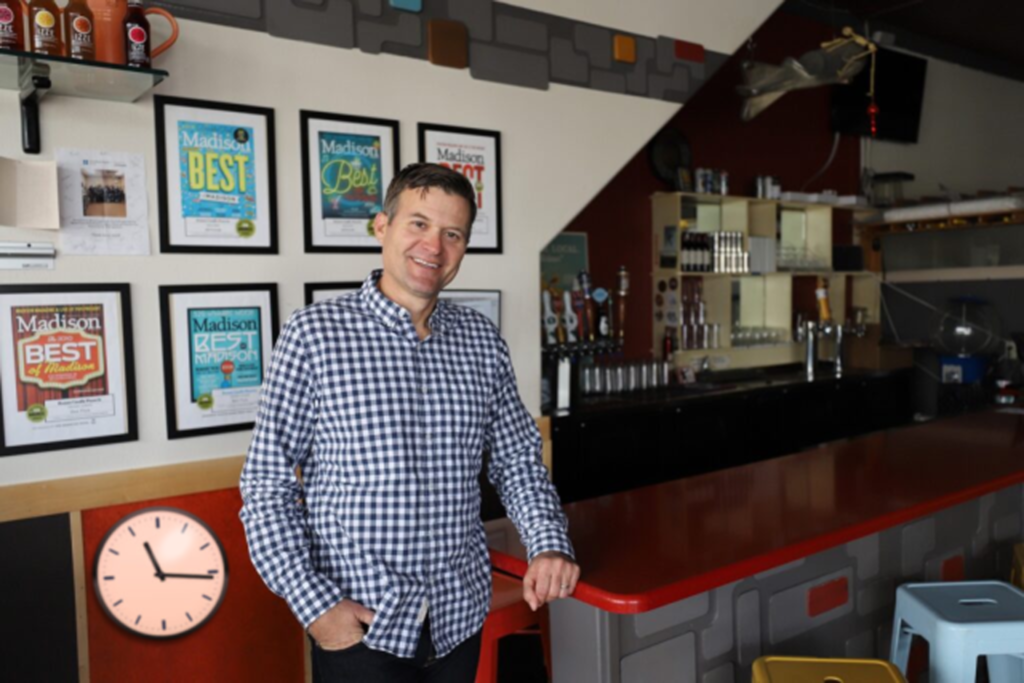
11:16
